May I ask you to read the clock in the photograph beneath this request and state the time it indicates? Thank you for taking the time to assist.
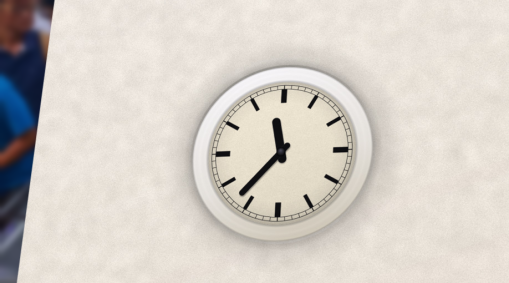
11:37
